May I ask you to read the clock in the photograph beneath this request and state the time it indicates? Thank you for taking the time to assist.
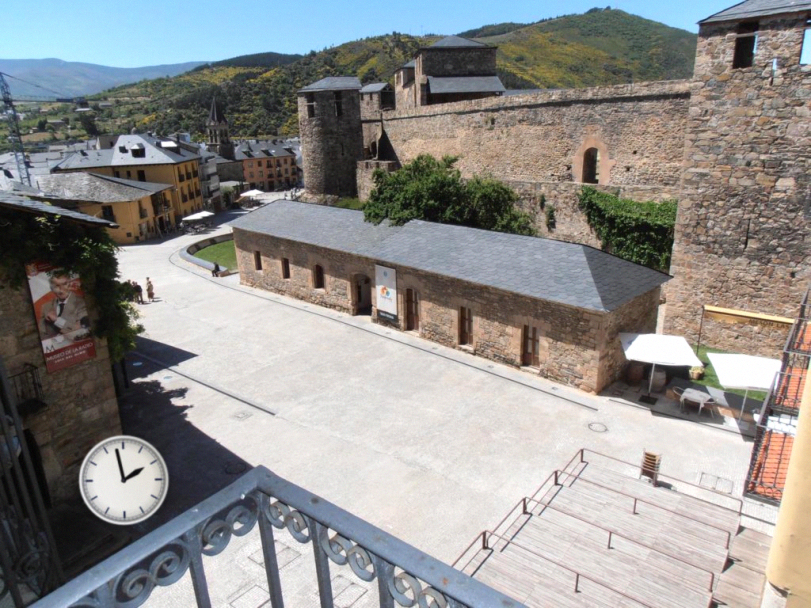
1:58
